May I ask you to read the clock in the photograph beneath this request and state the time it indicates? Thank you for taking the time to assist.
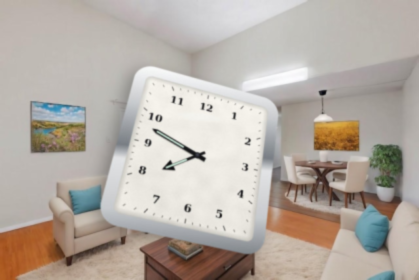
7:48
